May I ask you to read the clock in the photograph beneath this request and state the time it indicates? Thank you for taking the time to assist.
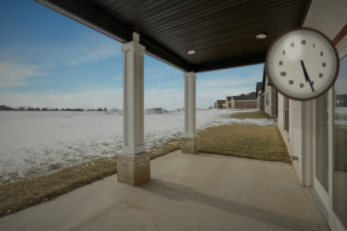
5:26
